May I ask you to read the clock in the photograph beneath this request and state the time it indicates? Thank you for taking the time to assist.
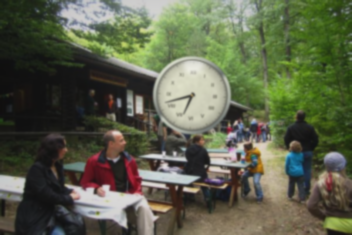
6:42
